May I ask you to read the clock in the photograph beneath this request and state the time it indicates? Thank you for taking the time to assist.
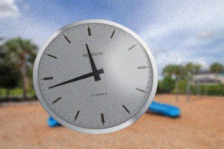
11:43
